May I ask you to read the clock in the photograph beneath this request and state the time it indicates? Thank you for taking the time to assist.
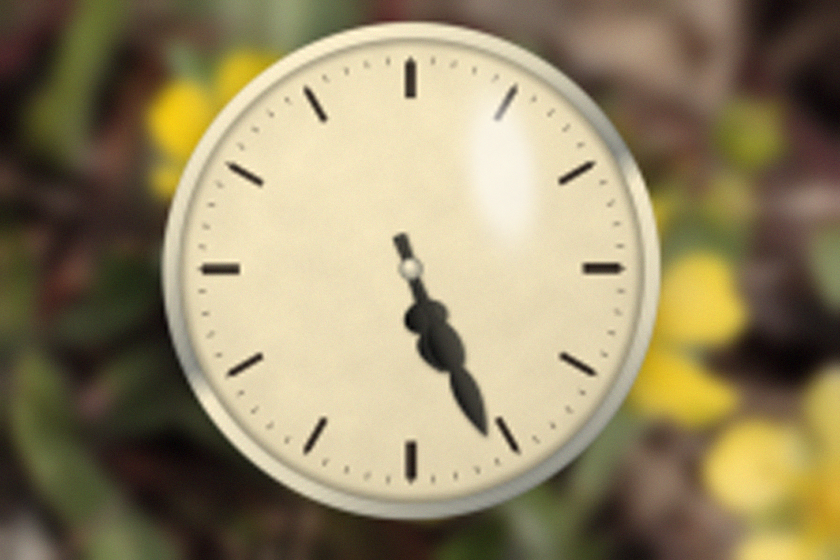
5:26
